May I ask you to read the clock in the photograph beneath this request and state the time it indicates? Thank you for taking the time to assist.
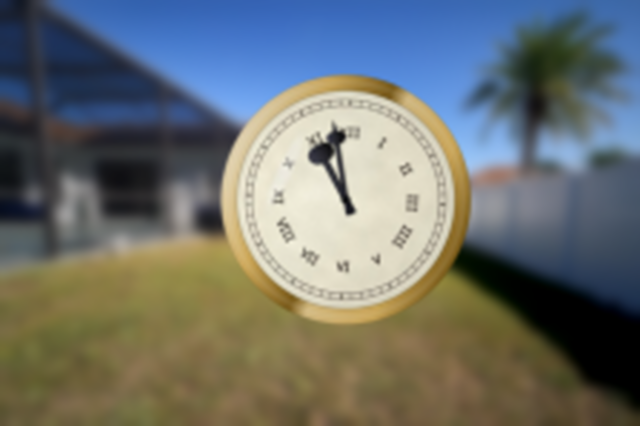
10:58
